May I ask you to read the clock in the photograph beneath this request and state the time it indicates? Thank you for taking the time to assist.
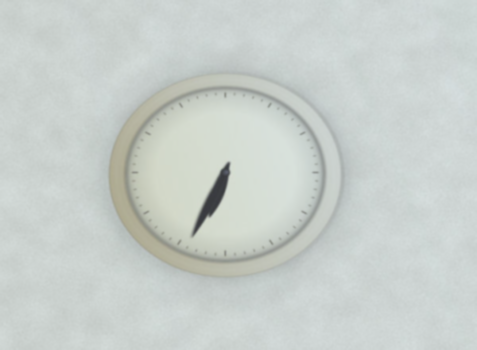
6:34
